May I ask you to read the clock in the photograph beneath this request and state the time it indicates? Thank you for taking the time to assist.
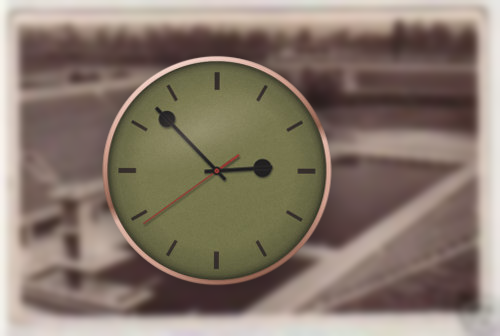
2:52:39
